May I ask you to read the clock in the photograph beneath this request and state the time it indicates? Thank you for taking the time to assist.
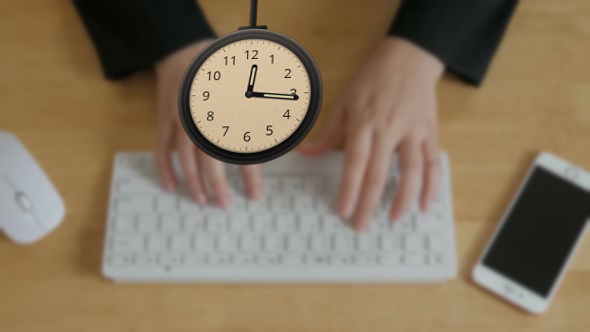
12:16
